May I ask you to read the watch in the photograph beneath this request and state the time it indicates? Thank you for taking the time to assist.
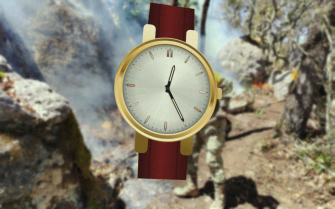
12:25
